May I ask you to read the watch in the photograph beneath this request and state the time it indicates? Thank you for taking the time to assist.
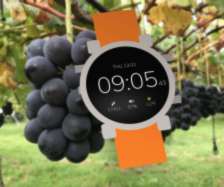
9:05
